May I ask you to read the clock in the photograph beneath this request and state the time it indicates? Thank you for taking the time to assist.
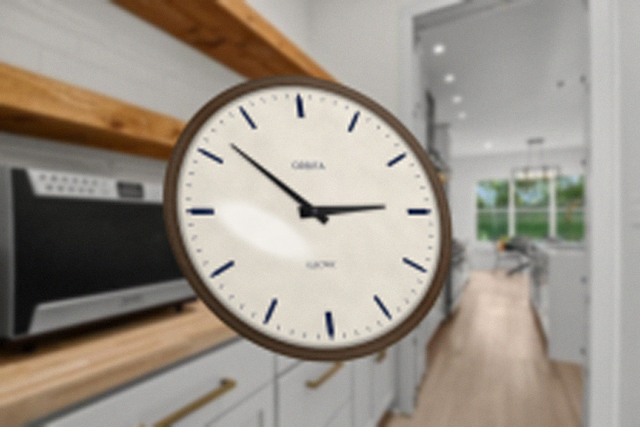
2:52
